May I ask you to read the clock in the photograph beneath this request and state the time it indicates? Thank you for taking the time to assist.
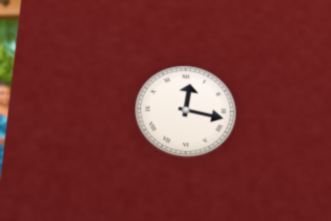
12:17
